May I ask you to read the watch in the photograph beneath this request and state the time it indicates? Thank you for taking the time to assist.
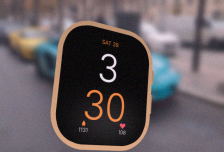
3:30
